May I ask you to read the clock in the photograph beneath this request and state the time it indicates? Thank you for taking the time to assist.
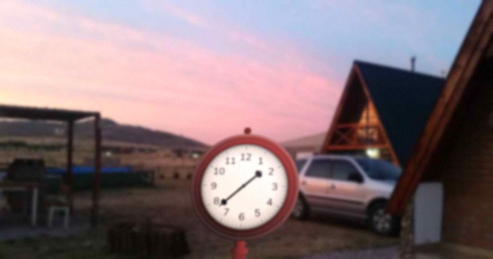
1:38
